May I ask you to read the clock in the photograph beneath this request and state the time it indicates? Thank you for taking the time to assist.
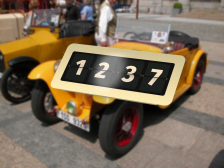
12:37
